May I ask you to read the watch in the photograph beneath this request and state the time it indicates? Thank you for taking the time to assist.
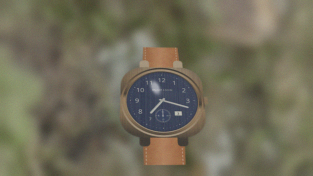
7:18
